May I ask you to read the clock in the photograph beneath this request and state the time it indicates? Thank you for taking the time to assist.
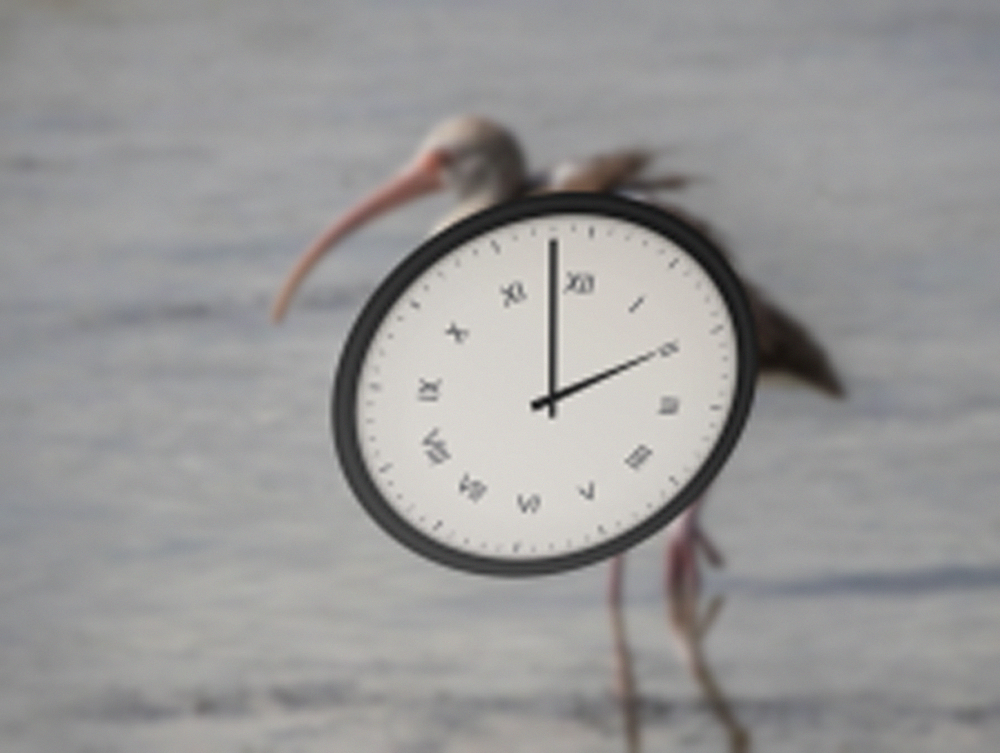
1:58
